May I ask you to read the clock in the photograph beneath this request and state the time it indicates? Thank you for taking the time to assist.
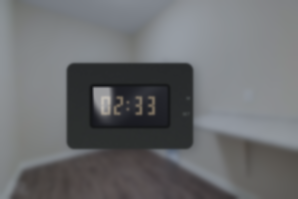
2:33
